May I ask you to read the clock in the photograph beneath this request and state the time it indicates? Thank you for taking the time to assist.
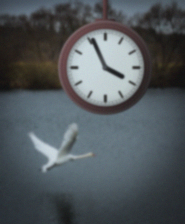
3:56
